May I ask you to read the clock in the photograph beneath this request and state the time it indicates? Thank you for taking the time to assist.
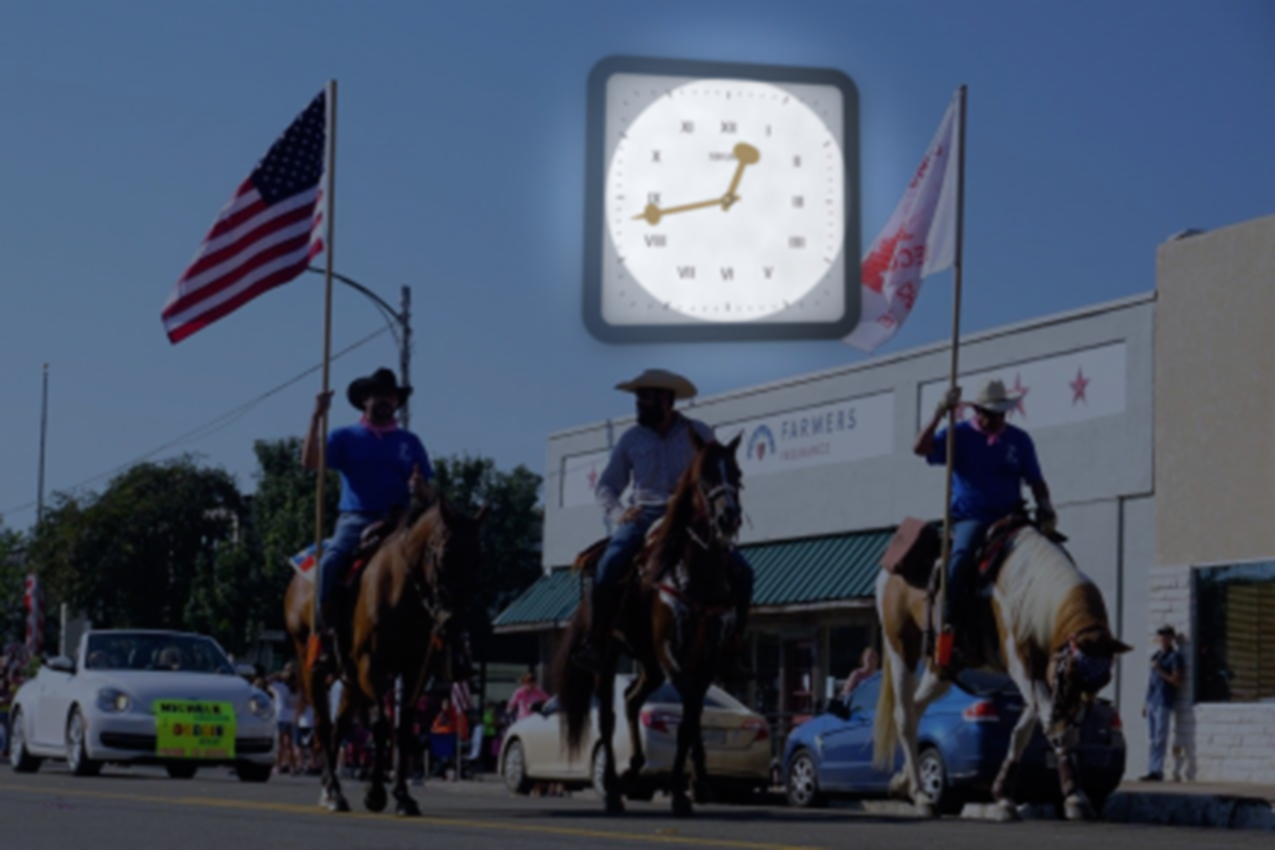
12:43
